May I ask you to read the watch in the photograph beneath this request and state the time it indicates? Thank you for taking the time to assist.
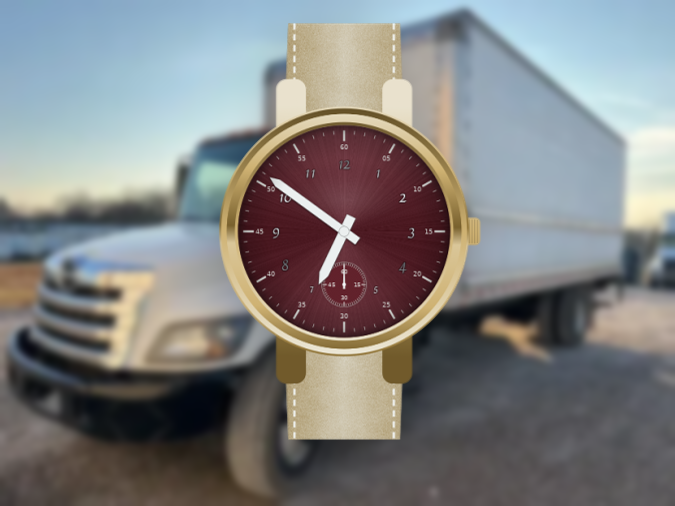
6:51
